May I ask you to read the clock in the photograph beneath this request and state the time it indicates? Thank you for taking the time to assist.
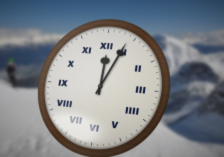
12:04
